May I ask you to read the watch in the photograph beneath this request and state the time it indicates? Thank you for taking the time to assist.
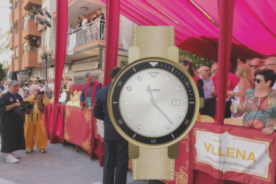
11:23
